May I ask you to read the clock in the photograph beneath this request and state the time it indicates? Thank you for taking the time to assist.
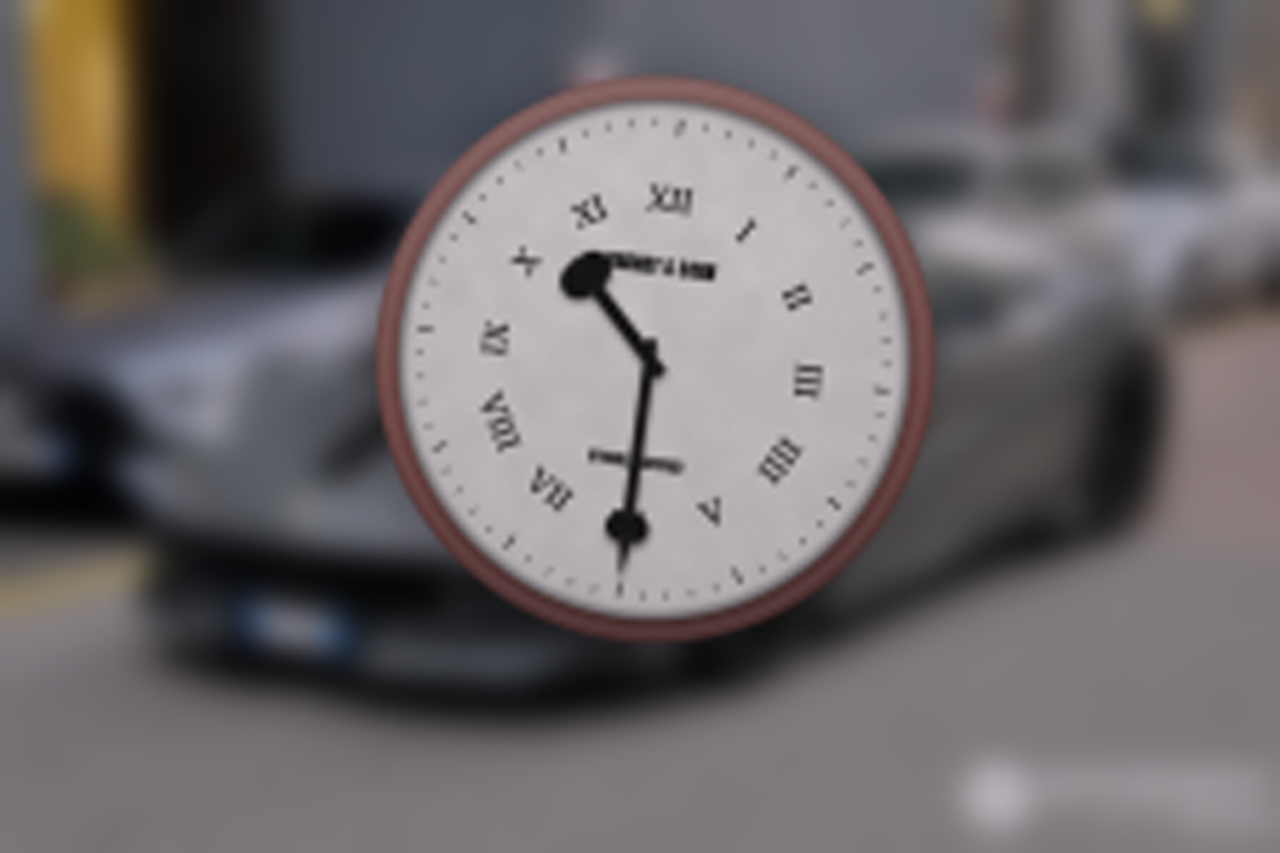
10:30
